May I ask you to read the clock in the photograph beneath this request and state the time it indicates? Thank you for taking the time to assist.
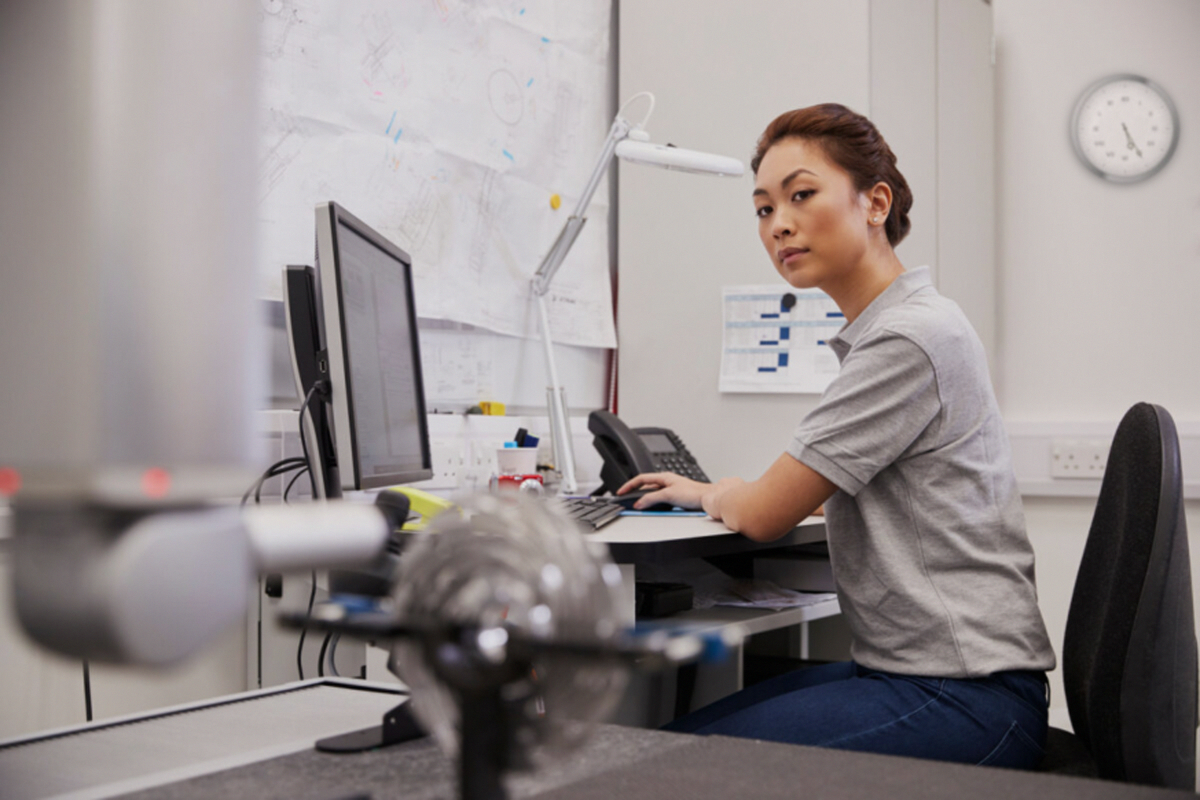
5:25
